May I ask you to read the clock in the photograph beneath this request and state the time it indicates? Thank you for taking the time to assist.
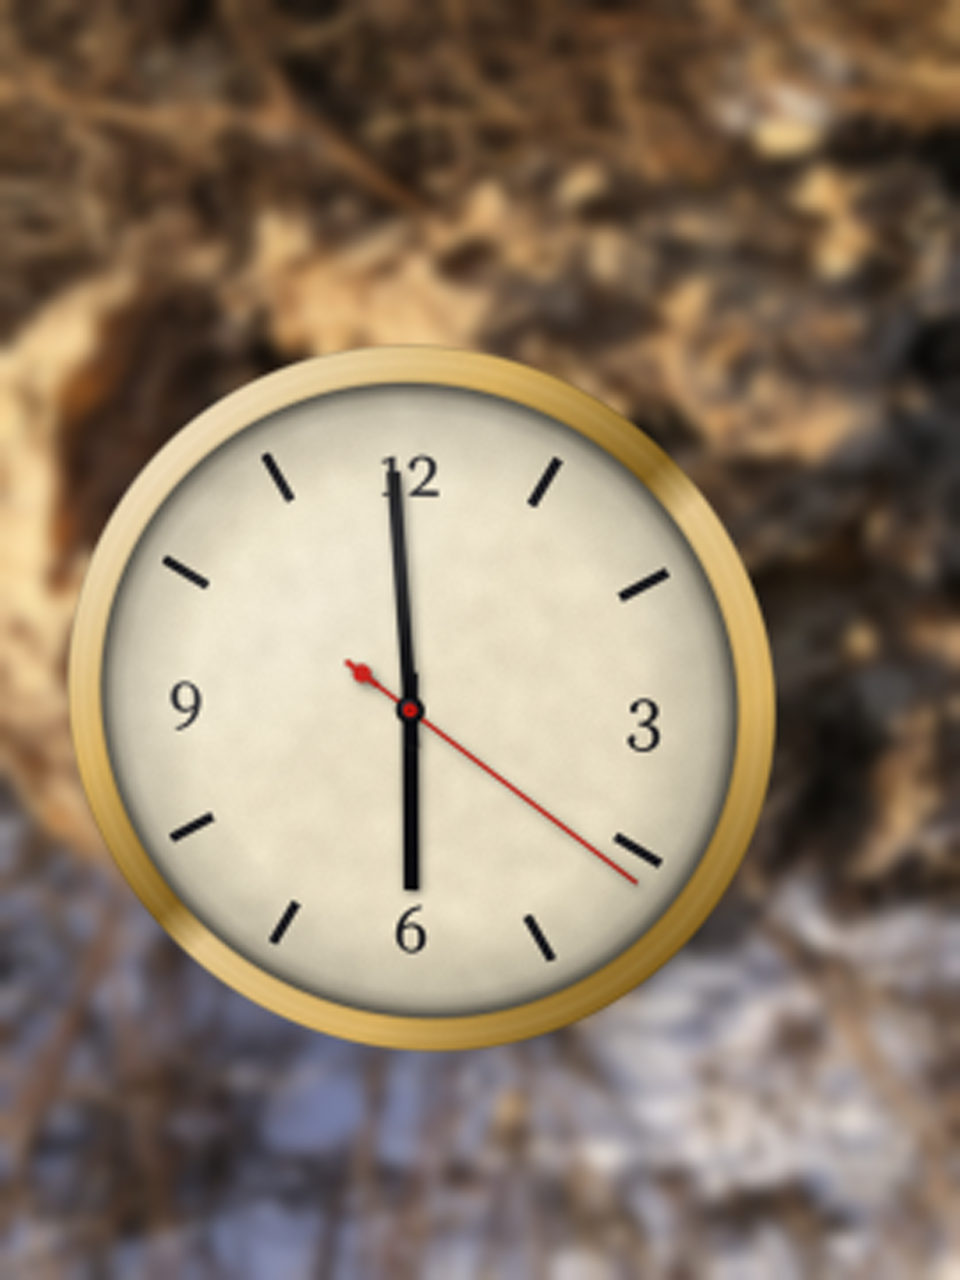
5:59:21
